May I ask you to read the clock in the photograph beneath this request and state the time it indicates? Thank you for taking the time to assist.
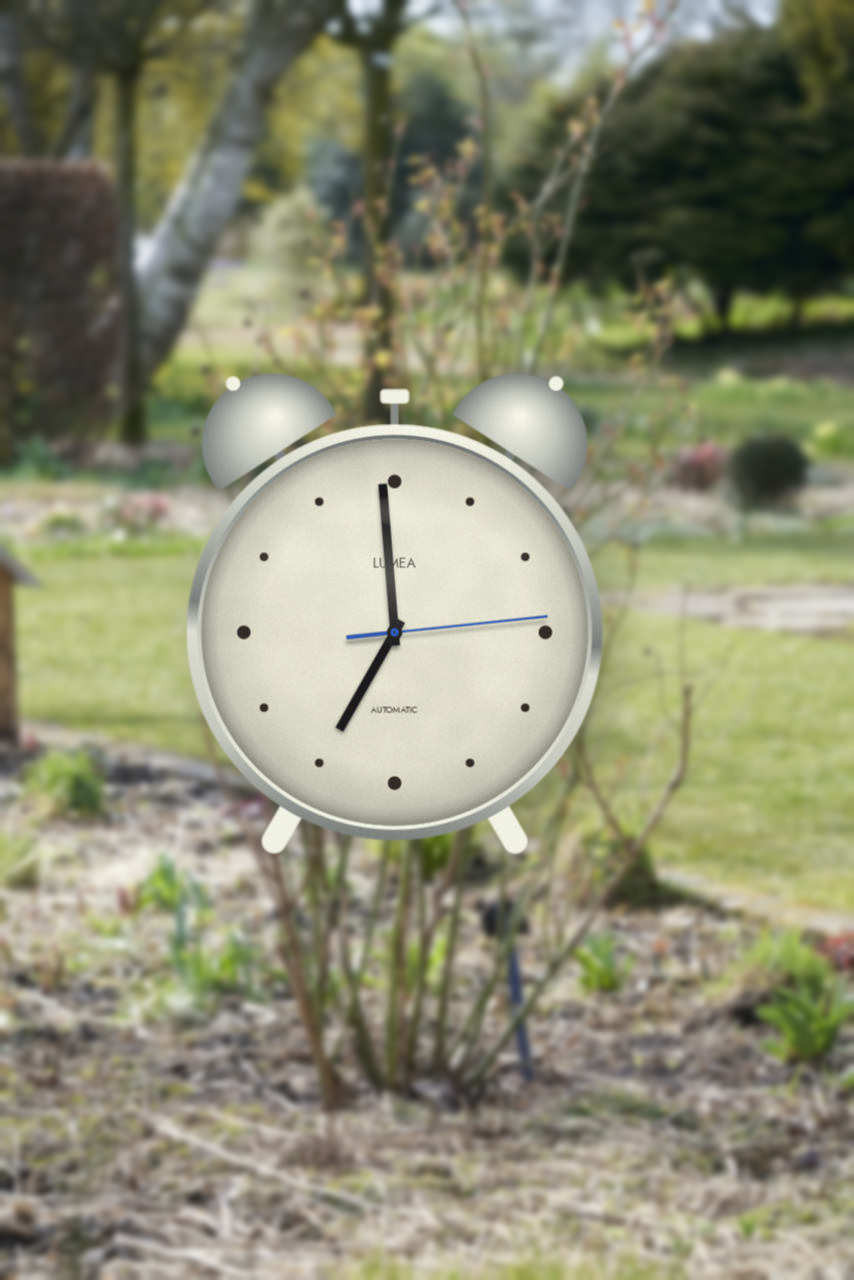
6:59:14
